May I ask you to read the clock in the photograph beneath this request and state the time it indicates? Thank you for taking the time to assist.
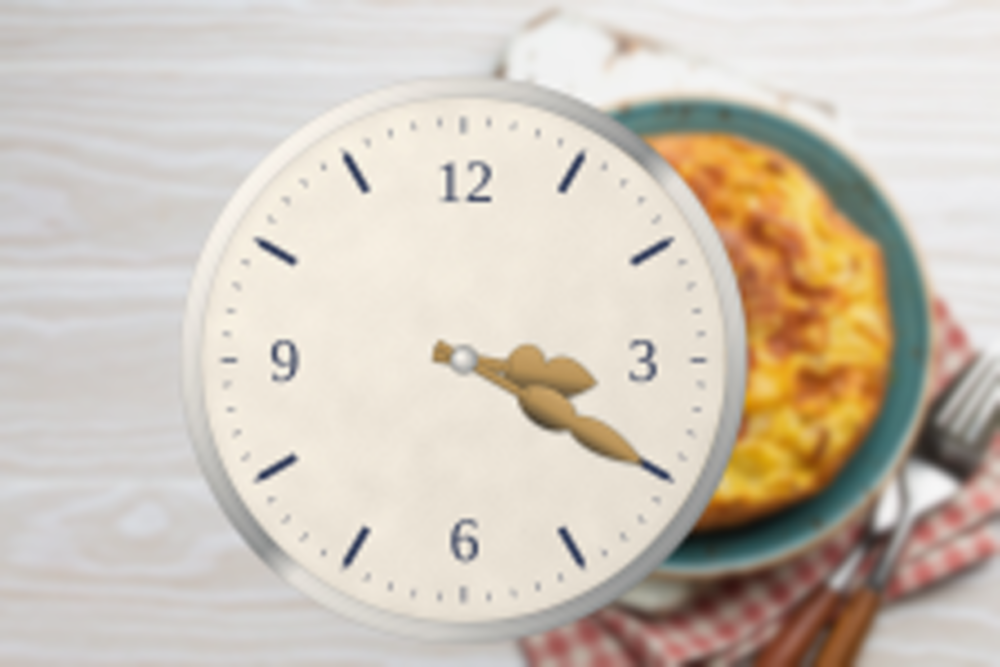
3:20
